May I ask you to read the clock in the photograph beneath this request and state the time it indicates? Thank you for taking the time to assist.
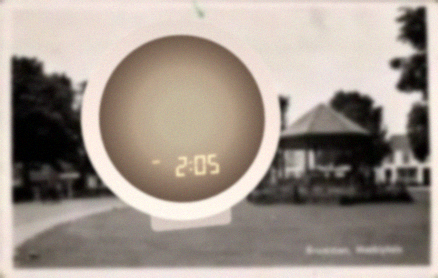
2:05
